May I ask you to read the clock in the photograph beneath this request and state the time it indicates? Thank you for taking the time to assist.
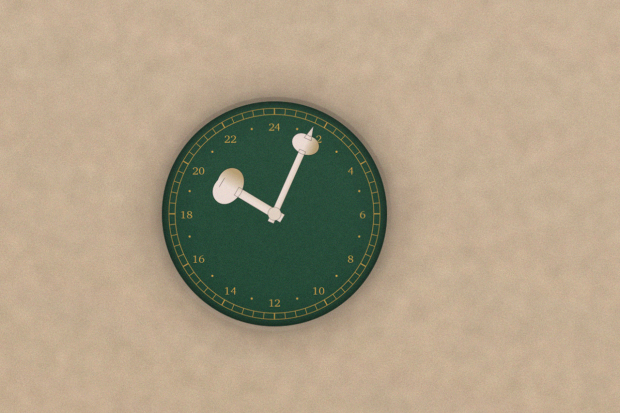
20:04
